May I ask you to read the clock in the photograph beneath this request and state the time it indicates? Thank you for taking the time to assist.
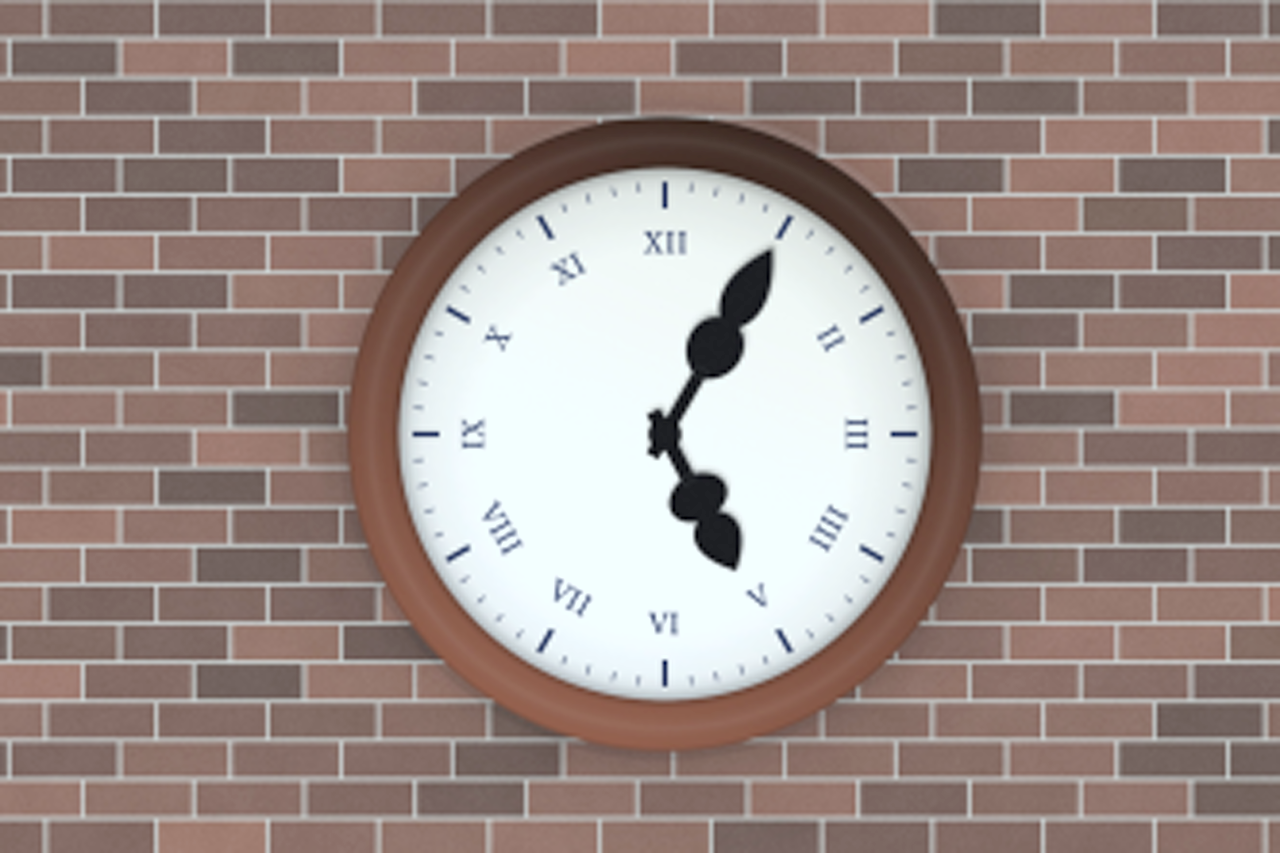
5:05
